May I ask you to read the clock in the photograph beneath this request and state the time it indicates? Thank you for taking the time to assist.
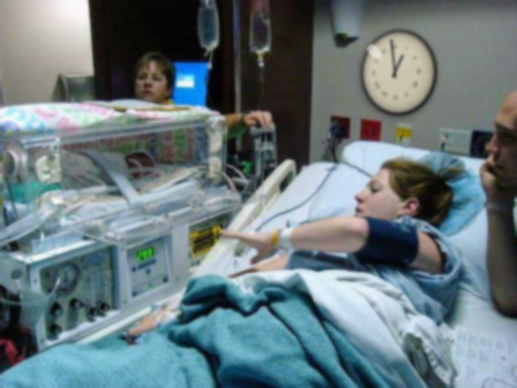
12:59
